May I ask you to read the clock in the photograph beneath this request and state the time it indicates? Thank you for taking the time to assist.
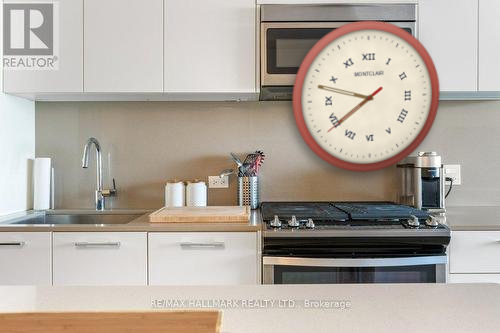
7:47:39
